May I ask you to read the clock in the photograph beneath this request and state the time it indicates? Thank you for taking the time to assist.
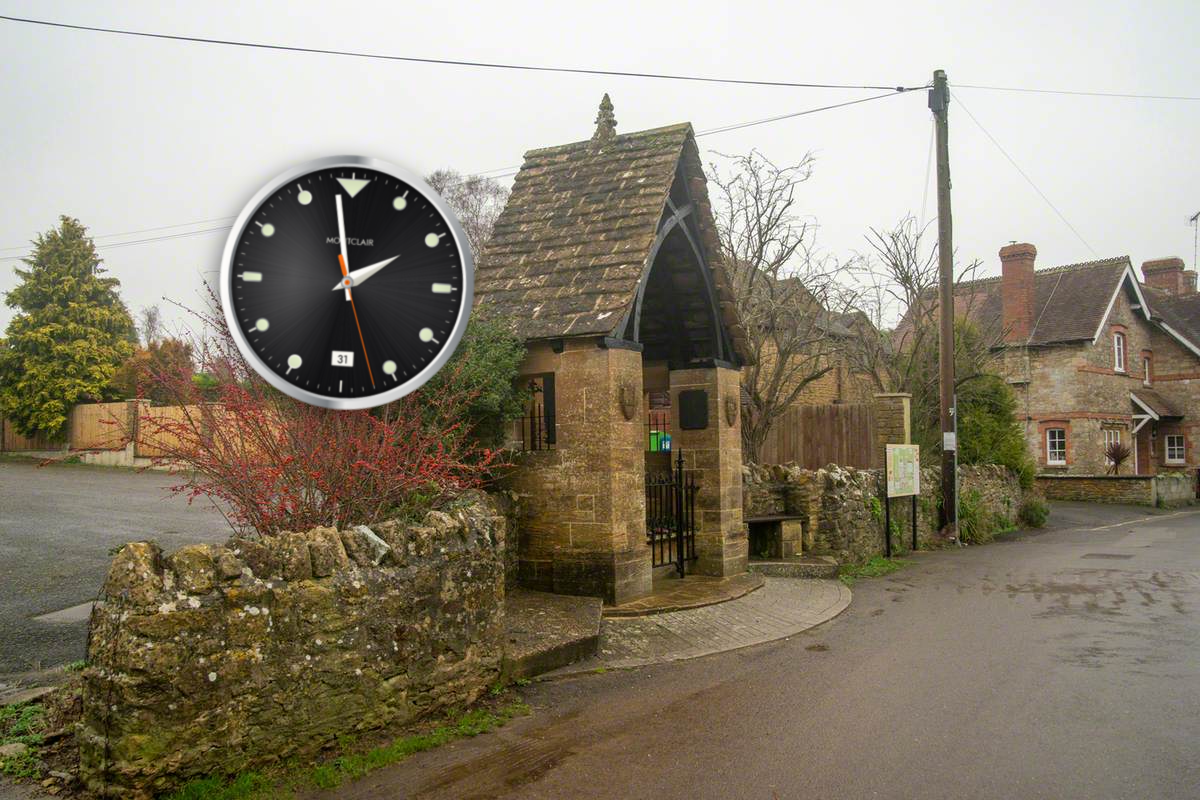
1:58:27
